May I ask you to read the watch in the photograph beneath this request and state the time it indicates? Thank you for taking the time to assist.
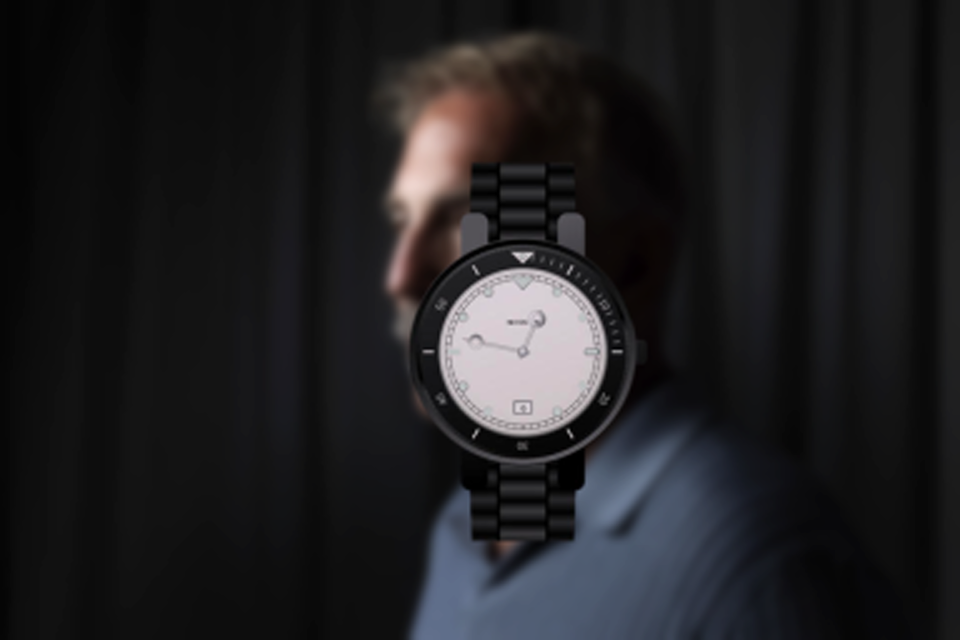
12:47
